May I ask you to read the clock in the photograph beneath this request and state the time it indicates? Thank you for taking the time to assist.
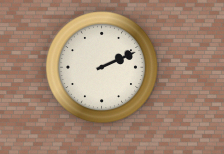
2:11
